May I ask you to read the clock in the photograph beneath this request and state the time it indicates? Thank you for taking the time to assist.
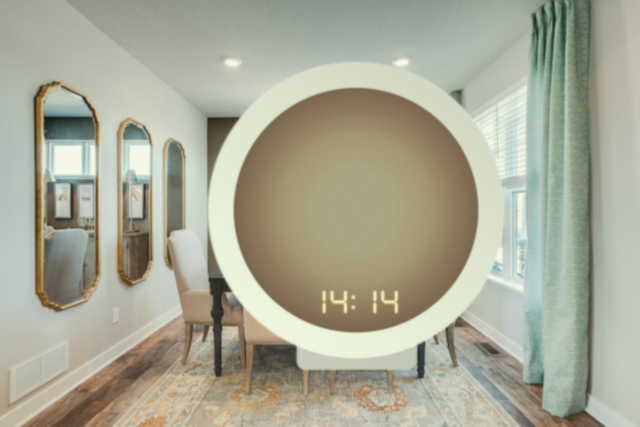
14:14
